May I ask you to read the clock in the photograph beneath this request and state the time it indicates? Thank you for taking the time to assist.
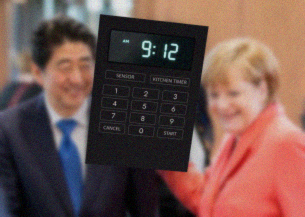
9:12
